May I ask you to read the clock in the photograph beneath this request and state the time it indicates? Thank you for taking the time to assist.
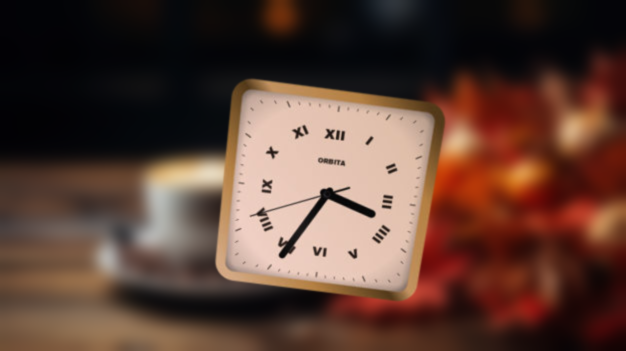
3:34:41
